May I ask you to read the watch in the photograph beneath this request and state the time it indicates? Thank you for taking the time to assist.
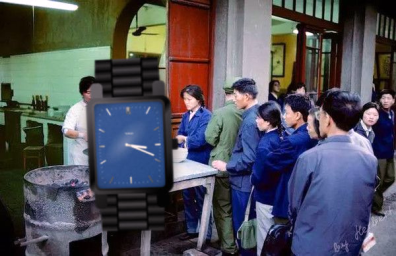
3:19
